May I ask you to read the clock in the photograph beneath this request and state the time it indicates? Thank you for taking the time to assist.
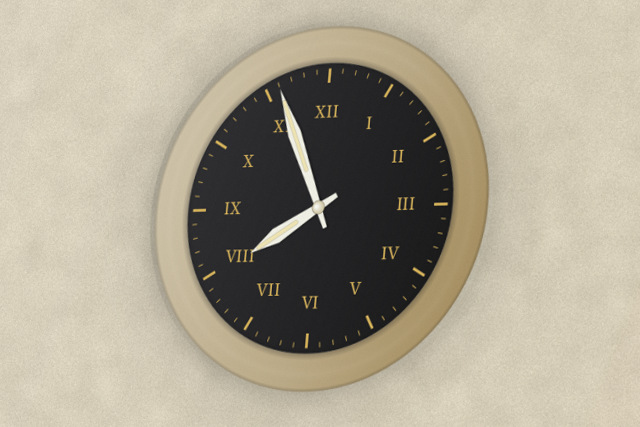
7:56
